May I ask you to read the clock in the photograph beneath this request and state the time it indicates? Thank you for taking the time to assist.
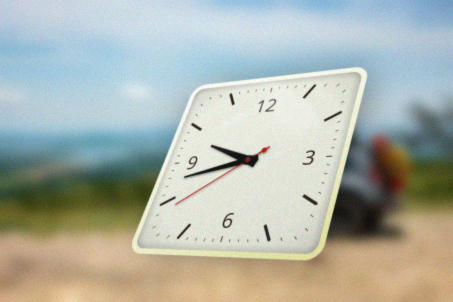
9:42:39
